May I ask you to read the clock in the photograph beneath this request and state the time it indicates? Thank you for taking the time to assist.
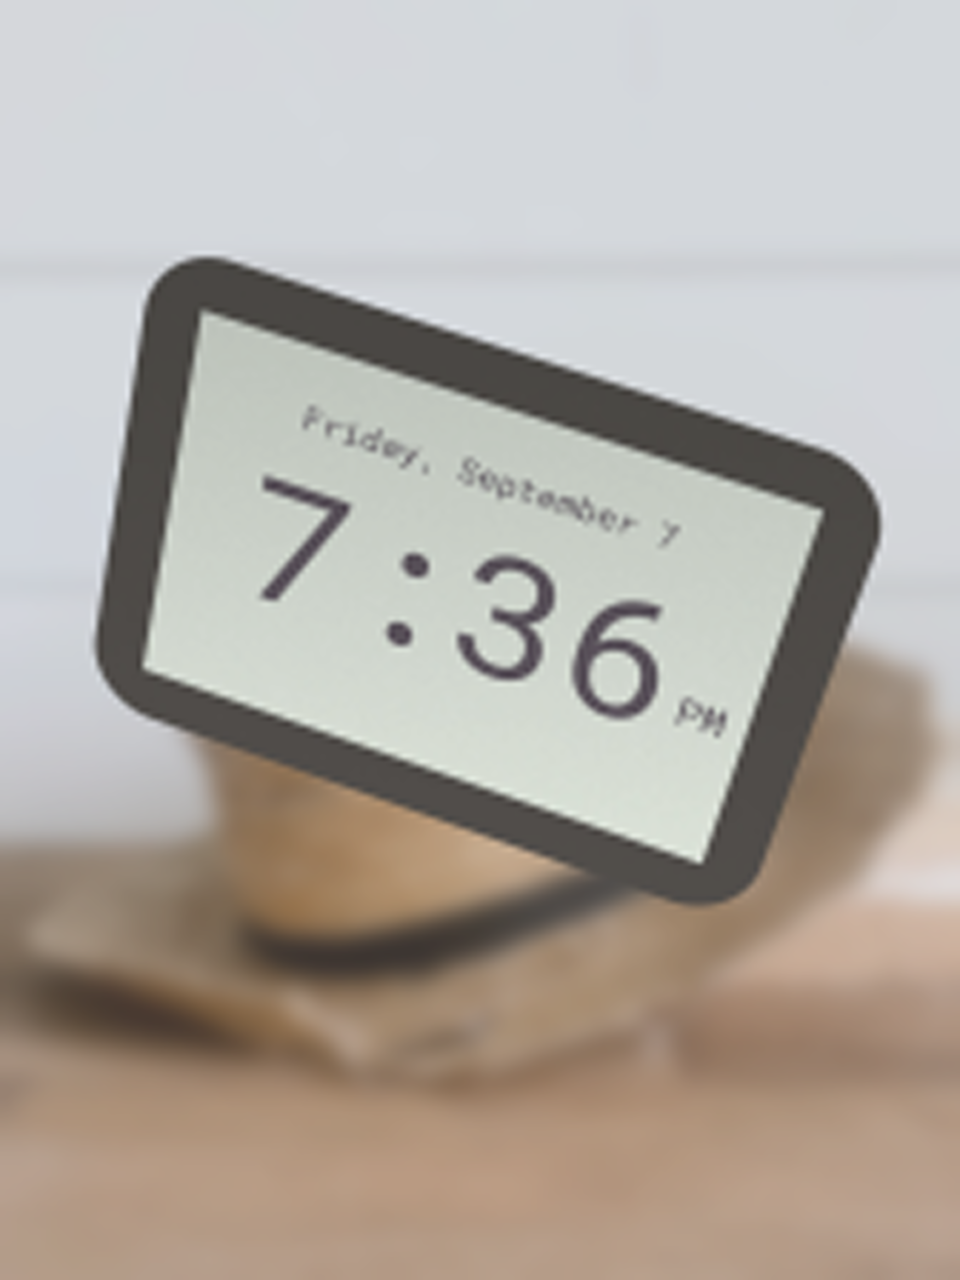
7:36
